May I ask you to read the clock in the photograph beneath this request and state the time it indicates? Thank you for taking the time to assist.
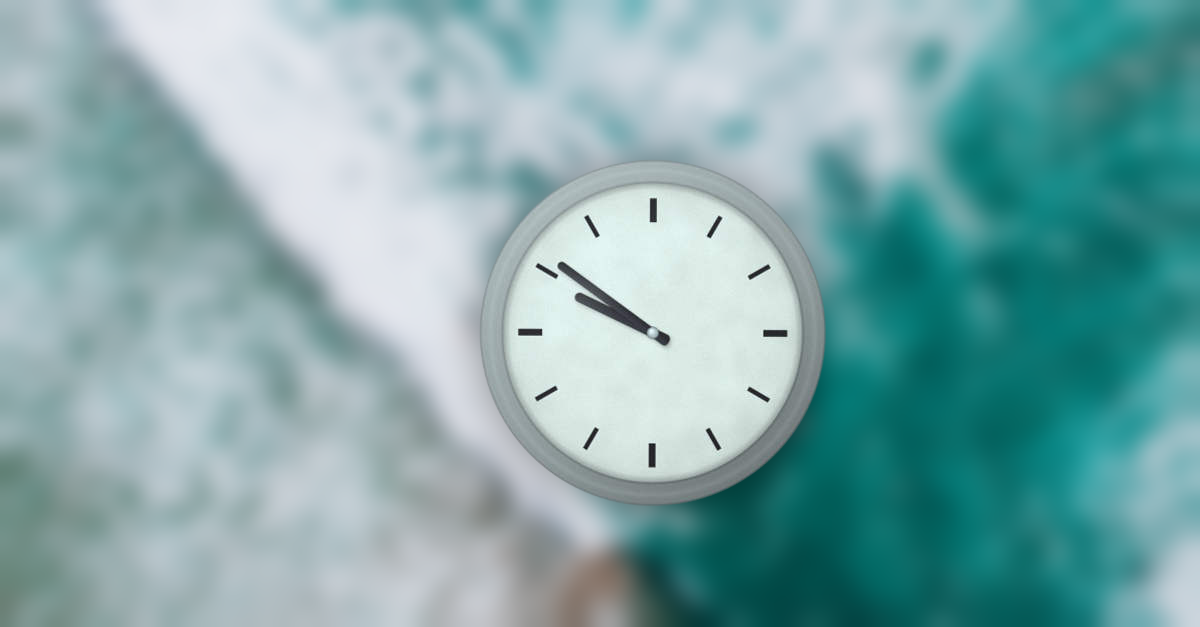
9:51
